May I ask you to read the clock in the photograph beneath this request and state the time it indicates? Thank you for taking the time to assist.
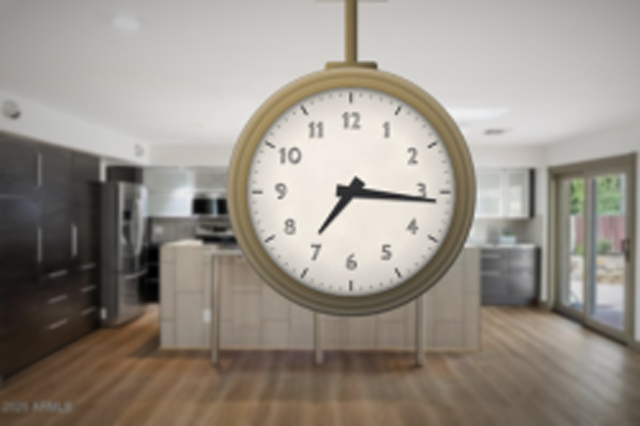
7:16
